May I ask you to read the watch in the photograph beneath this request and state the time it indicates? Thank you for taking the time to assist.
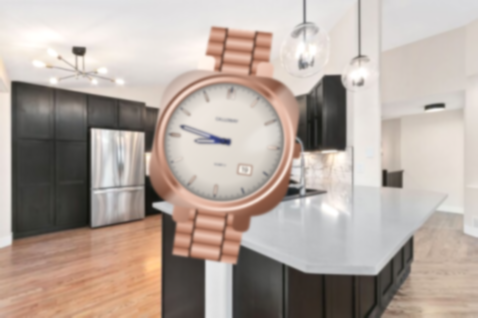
8:47
